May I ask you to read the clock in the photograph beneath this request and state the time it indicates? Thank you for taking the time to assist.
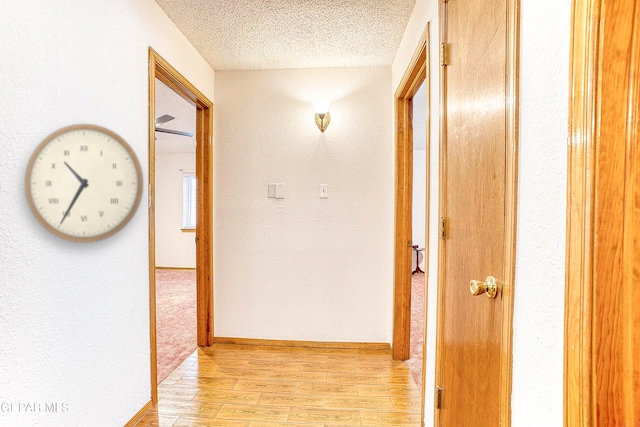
10:35
